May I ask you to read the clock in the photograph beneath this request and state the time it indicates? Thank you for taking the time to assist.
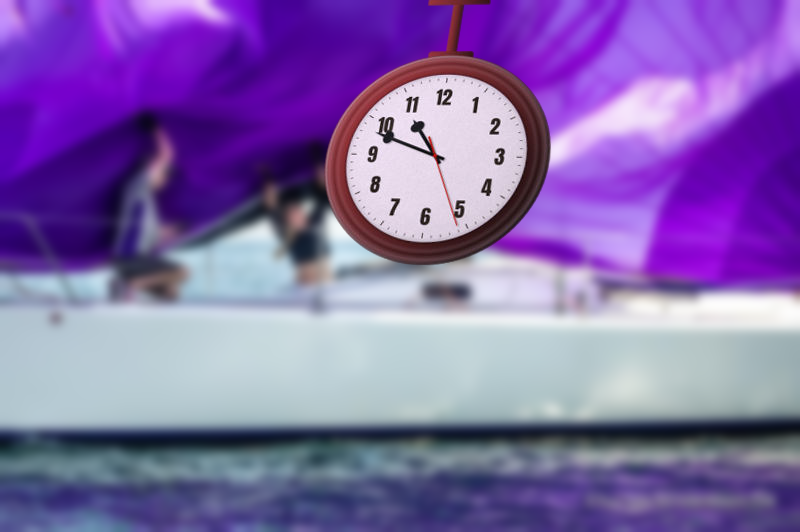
10:48:26
